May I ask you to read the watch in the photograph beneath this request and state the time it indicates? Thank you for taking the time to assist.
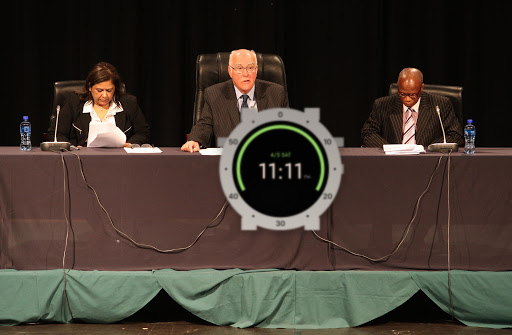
11:11
